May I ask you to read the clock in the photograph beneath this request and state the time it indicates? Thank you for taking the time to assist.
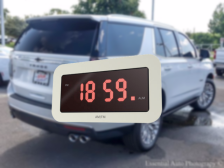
18:59
